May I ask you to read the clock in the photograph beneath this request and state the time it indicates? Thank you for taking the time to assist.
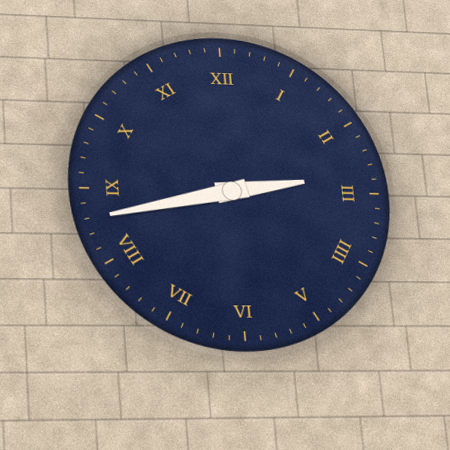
2:43
